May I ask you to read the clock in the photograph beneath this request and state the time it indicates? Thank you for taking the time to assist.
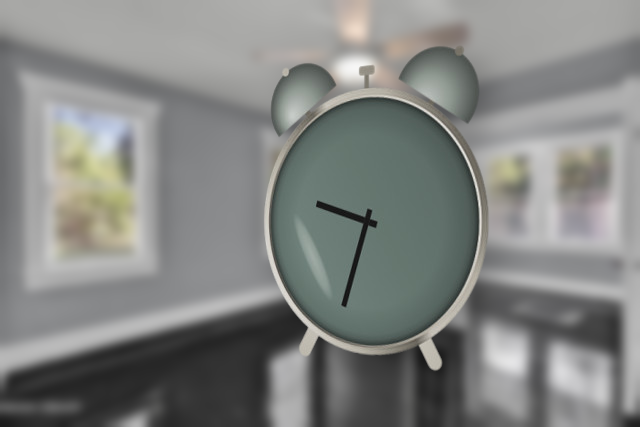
9:33
